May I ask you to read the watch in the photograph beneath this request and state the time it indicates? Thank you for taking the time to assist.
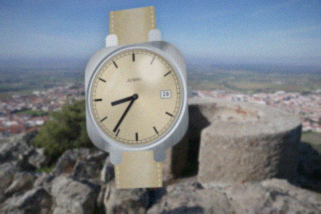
8:36
